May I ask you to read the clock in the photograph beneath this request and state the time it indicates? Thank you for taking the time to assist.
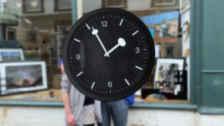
1:56
